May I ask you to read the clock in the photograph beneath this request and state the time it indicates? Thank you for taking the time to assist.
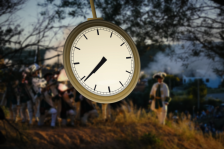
7:39
